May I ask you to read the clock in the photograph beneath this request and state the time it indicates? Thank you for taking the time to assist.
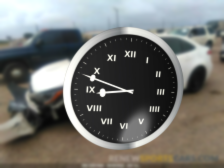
8:48
